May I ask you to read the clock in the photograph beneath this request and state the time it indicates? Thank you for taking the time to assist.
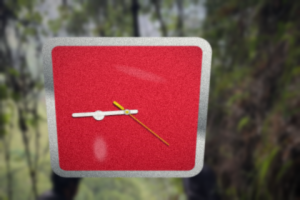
8:44:22
